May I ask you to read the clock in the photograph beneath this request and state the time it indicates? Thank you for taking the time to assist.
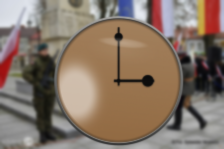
3:00
